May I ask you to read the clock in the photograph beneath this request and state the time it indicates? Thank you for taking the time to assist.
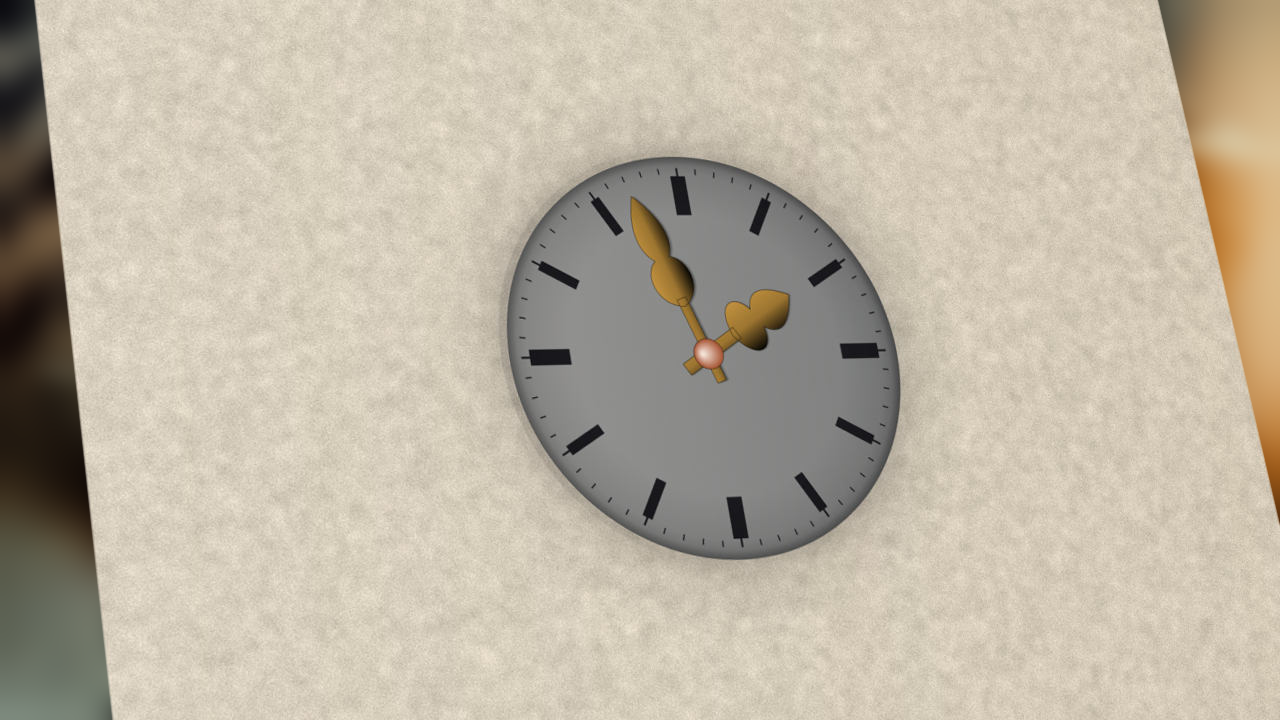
1:57
